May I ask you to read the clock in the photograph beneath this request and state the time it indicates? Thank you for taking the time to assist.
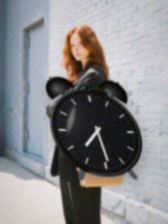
7:29
